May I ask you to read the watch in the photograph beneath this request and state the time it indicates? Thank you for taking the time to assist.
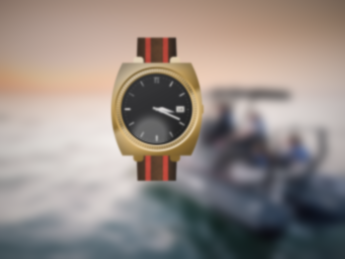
3:19
